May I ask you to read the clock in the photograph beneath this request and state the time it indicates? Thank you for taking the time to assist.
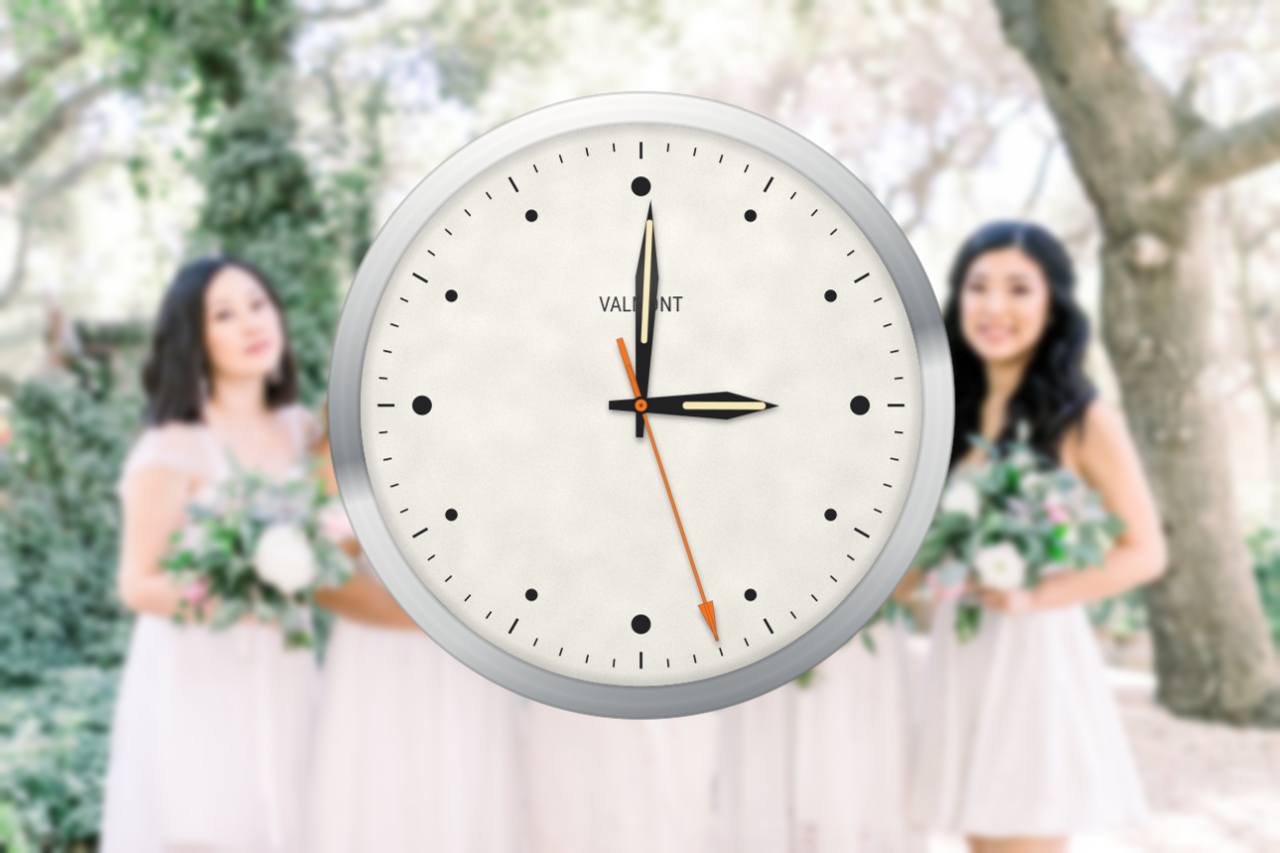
3:00:27
